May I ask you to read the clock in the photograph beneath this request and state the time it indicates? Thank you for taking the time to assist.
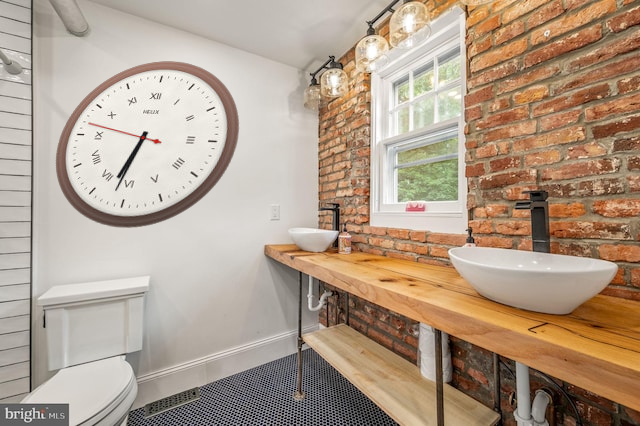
6:31:47
